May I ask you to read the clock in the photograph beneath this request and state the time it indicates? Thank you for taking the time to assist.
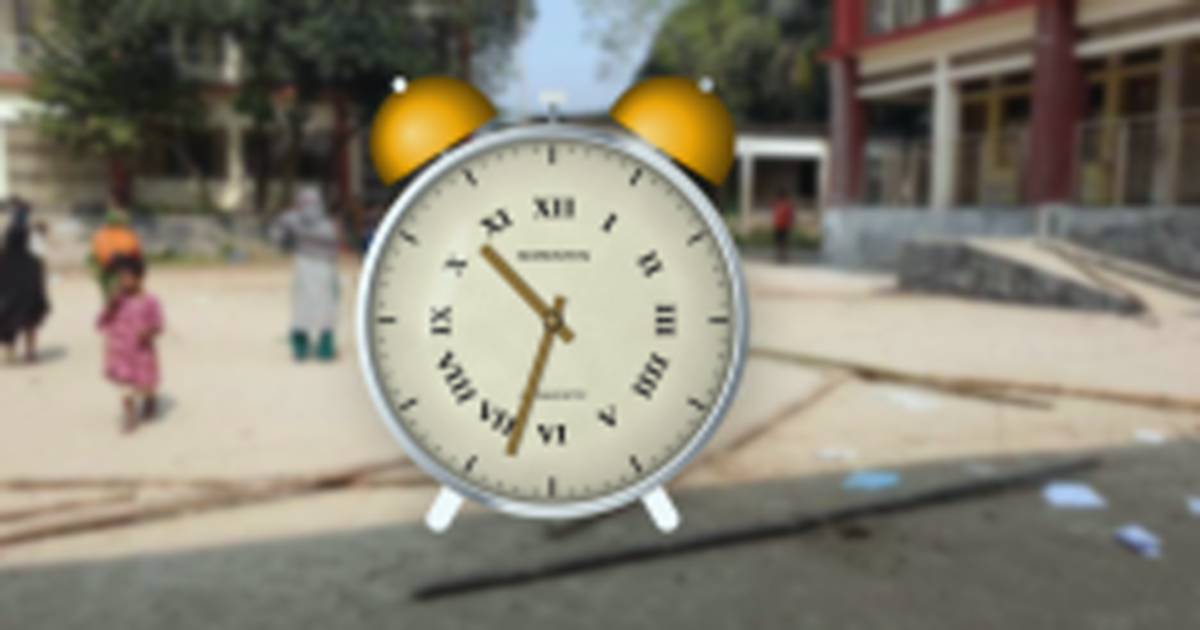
10:33
